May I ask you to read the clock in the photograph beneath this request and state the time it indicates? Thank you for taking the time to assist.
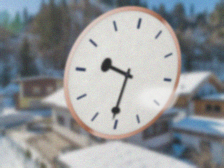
9:31
